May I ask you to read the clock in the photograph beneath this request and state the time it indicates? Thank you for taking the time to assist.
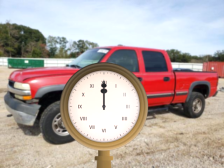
12:00
